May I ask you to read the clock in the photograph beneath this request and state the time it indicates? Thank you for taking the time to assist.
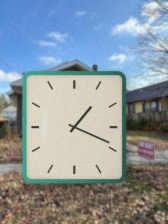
1:19
